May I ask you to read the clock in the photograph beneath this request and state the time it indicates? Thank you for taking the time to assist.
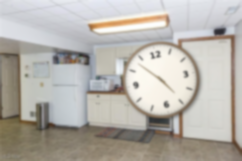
4:53
